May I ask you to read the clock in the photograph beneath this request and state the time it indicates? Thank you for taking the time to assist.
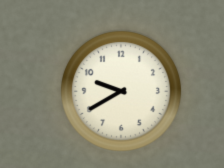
9:40
